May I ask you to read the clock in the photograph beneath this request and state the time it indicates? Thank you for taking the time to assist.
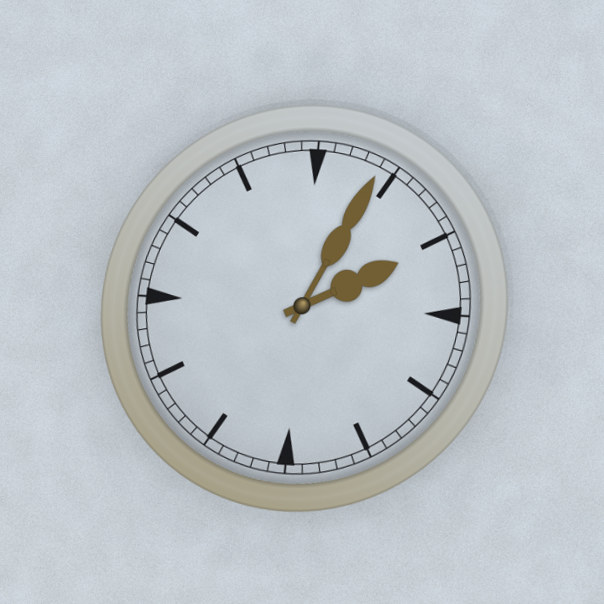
2:04
